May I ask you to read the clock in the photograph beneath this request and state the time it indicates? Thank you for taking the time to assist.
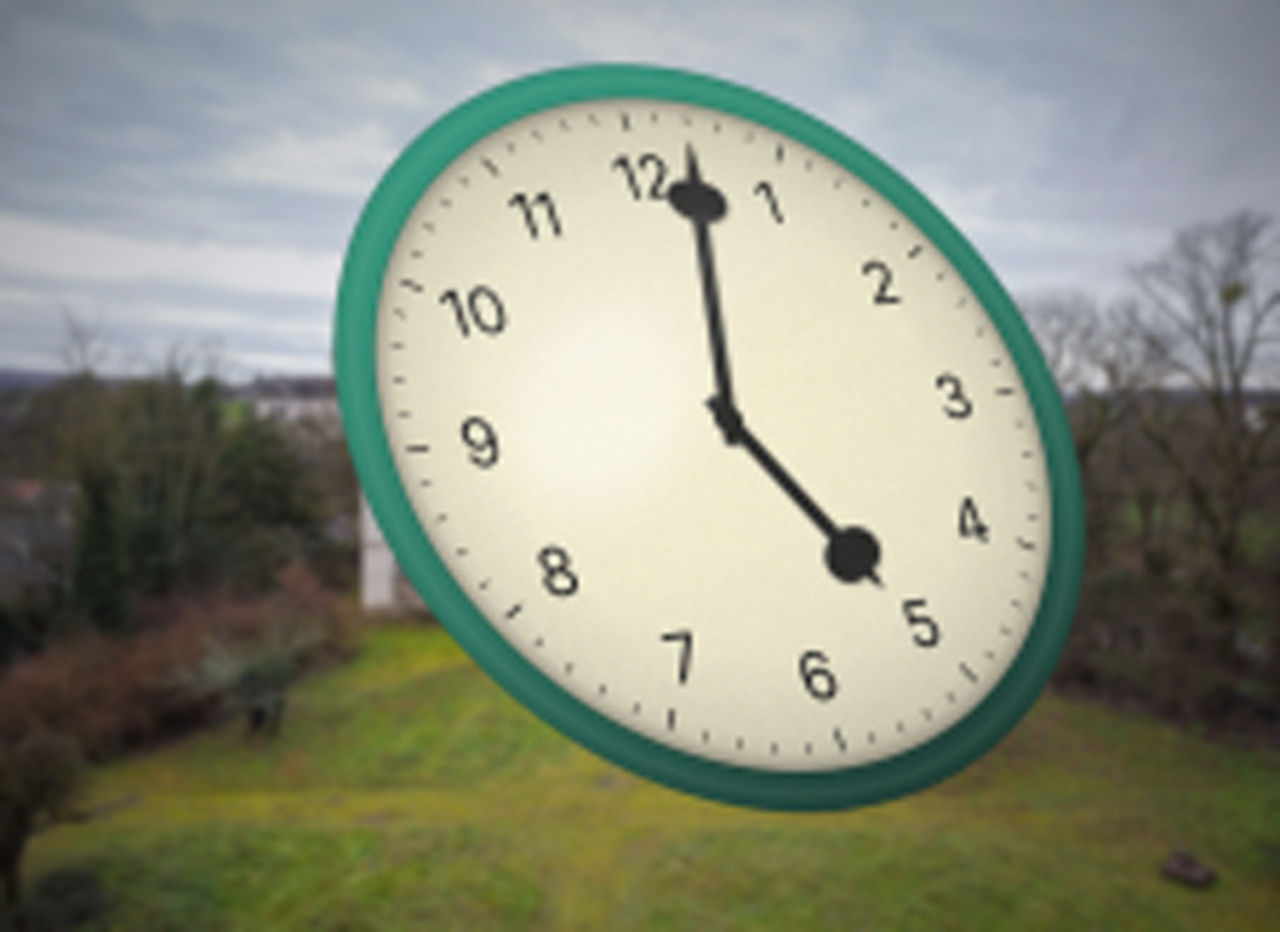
5:02
